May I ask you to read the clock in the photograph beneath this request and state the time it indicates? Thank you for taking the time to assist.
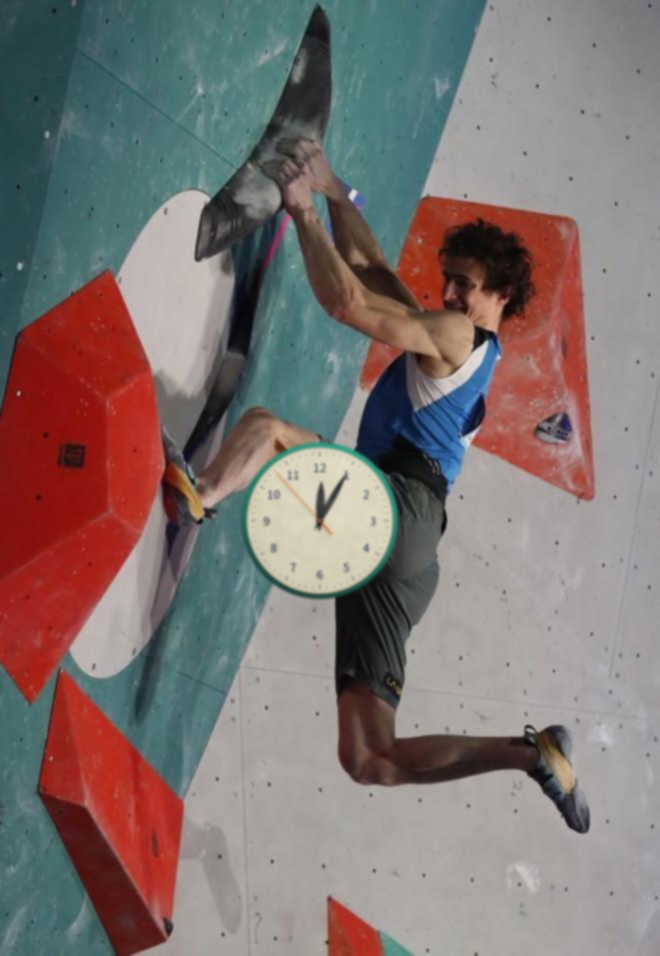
12:04:53
